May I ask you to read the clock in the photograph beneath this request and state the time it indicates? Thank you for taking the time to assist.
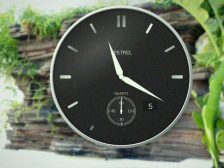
11:20
